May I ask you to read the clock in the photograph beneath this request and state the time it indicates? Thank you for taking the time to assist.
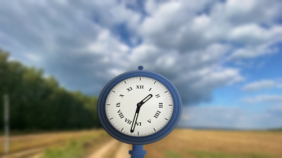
1:32
